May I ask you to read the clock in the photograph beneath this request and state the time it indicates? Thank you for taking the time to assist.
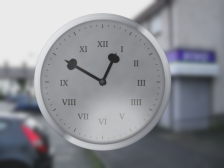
12:50
